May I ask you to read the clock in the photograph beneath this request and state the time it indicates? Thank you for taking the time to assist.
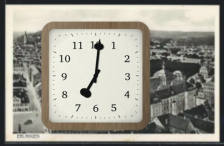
7:01
